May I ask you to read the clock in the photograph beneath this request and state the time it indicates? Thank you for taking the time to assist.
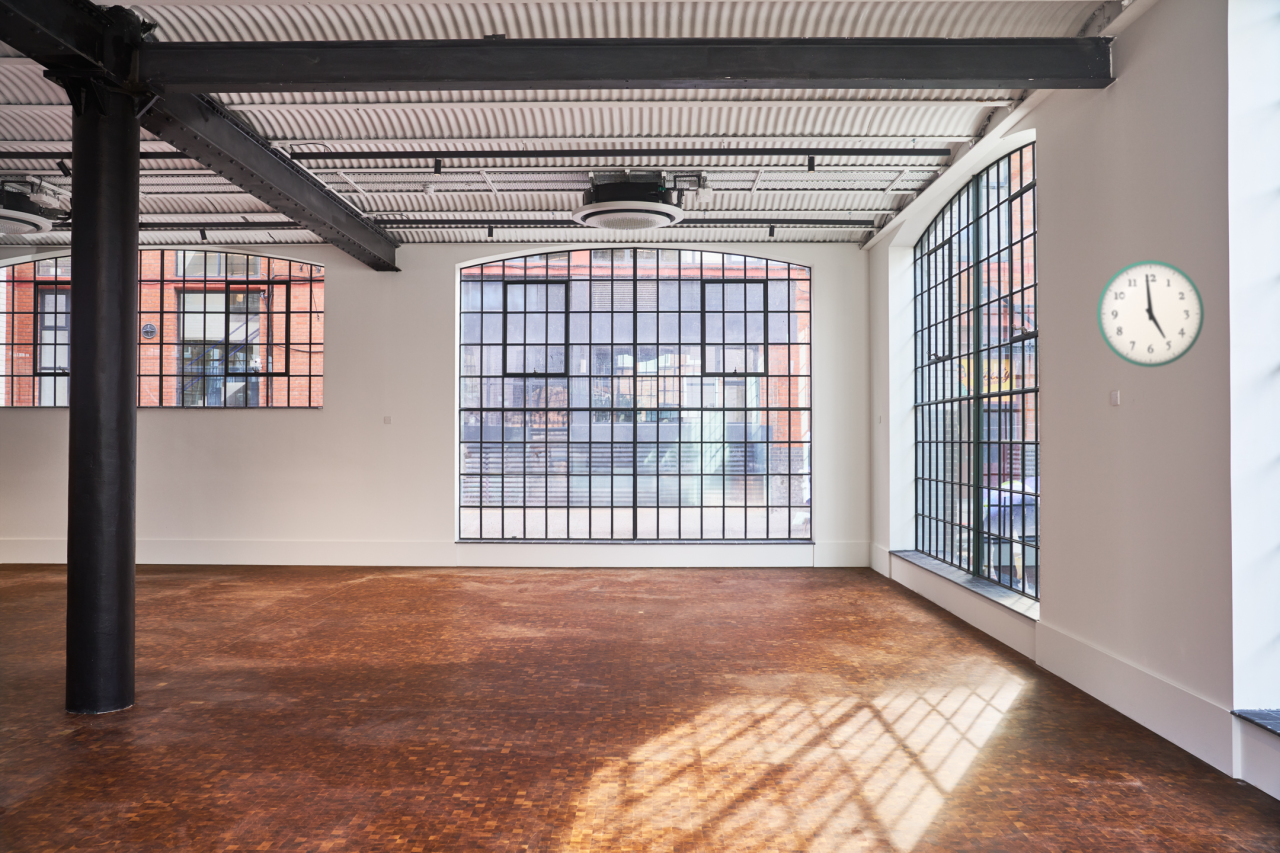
4:59
